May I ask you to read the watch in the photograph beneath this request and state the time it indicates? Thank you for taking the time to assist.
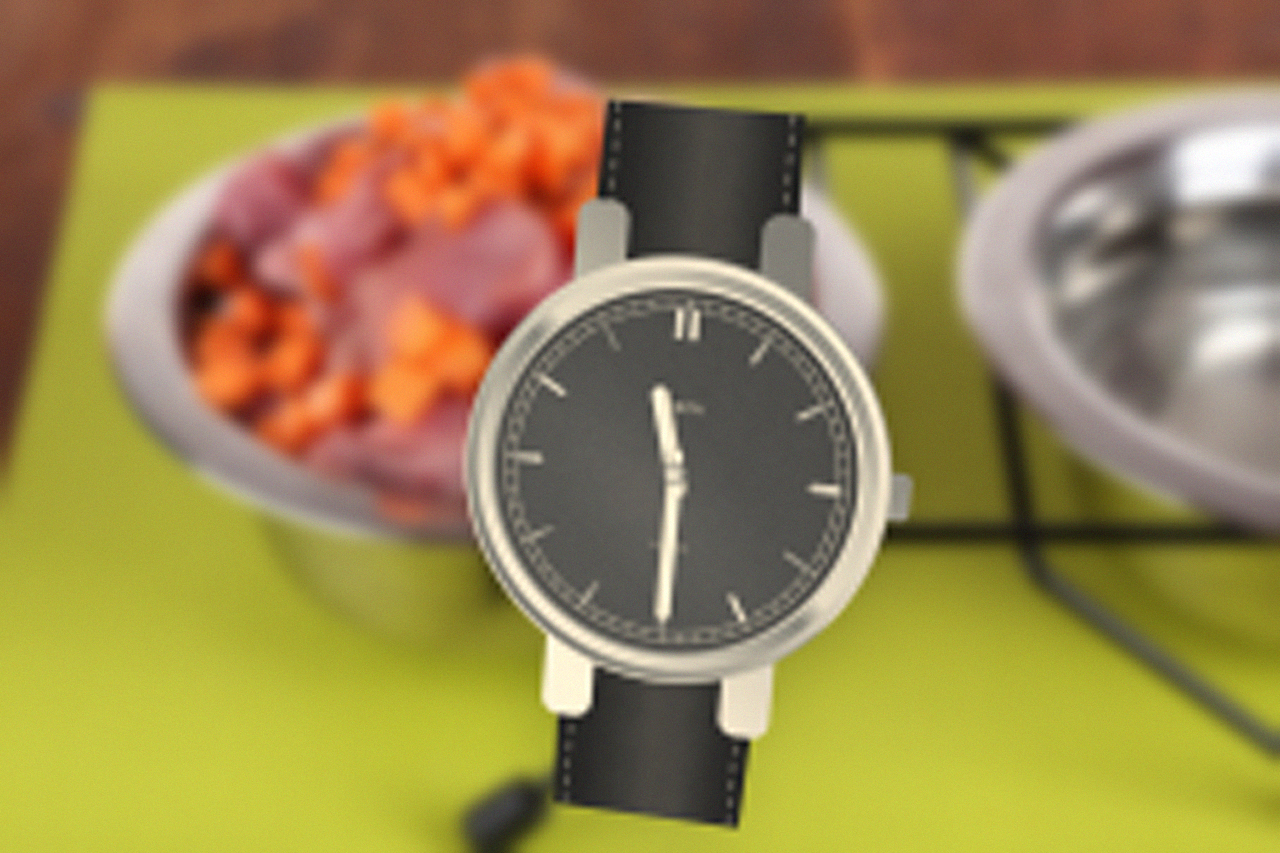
11:30
